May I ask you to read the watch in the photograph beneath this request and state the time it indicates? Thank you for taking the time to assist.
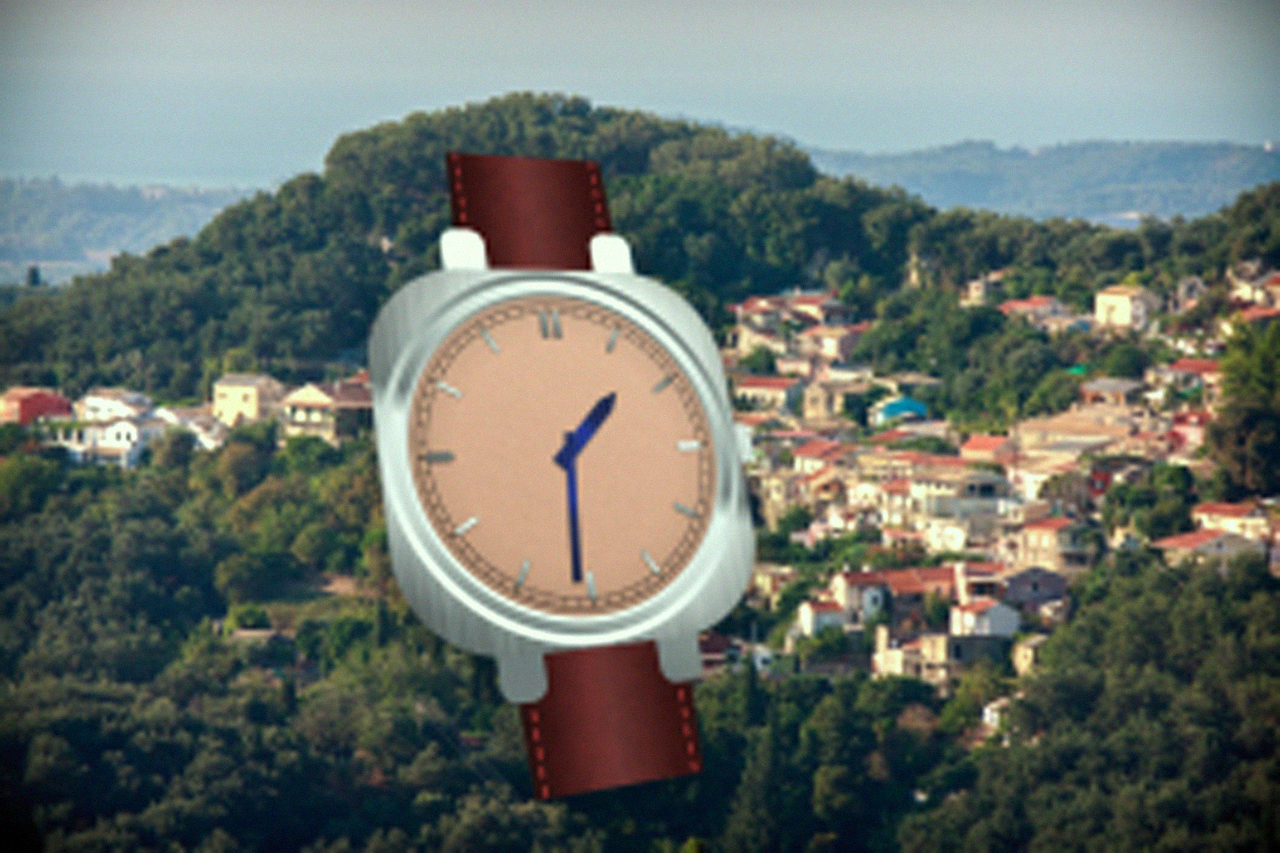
1:31
